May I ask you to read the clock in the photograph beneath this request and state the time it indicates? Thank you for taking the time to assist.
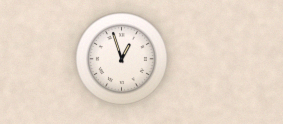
12:57
